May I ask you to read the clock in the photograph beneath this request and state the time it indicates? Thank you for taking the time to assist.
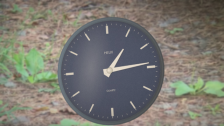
1:14
